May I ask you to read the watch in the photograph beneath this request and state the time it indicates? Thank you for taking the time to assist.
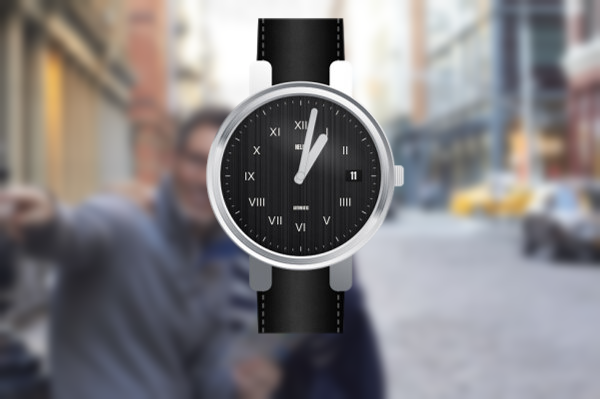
1:02
